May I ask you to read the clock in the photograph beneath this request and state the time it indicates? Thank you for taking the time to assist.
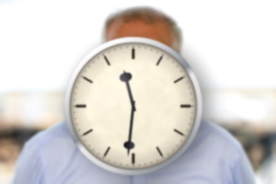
11:31
